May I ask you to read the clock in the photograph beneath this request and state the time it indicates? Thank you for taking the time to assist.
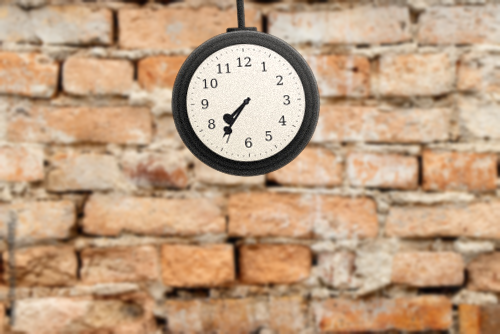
7:36
